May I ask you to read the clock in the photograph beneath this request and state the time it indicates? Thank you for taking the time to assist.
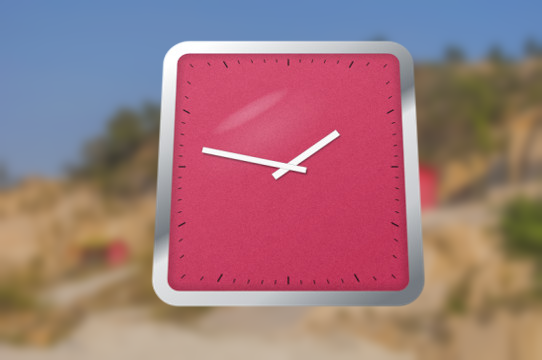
1:47
